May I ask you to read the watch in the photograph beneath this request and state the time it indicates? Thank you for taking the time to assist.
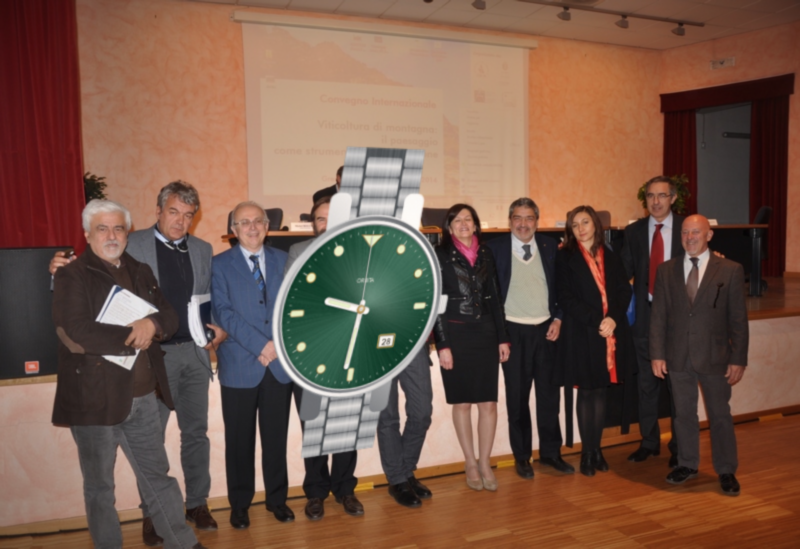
9:31:00
